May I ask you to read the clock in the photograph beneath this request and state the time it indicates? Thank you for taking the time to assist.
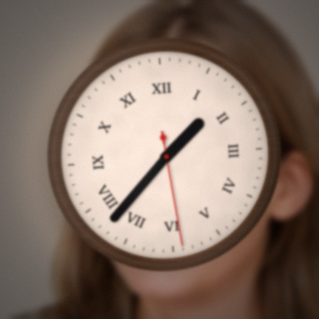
1:37:29
